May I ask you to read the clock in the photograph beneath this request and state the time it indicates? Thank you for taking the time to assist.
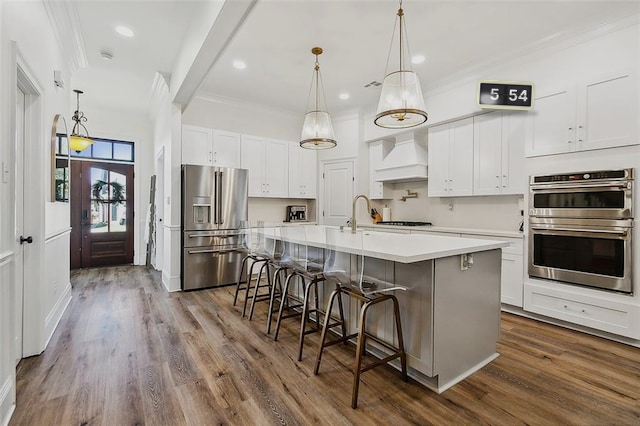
5:54
